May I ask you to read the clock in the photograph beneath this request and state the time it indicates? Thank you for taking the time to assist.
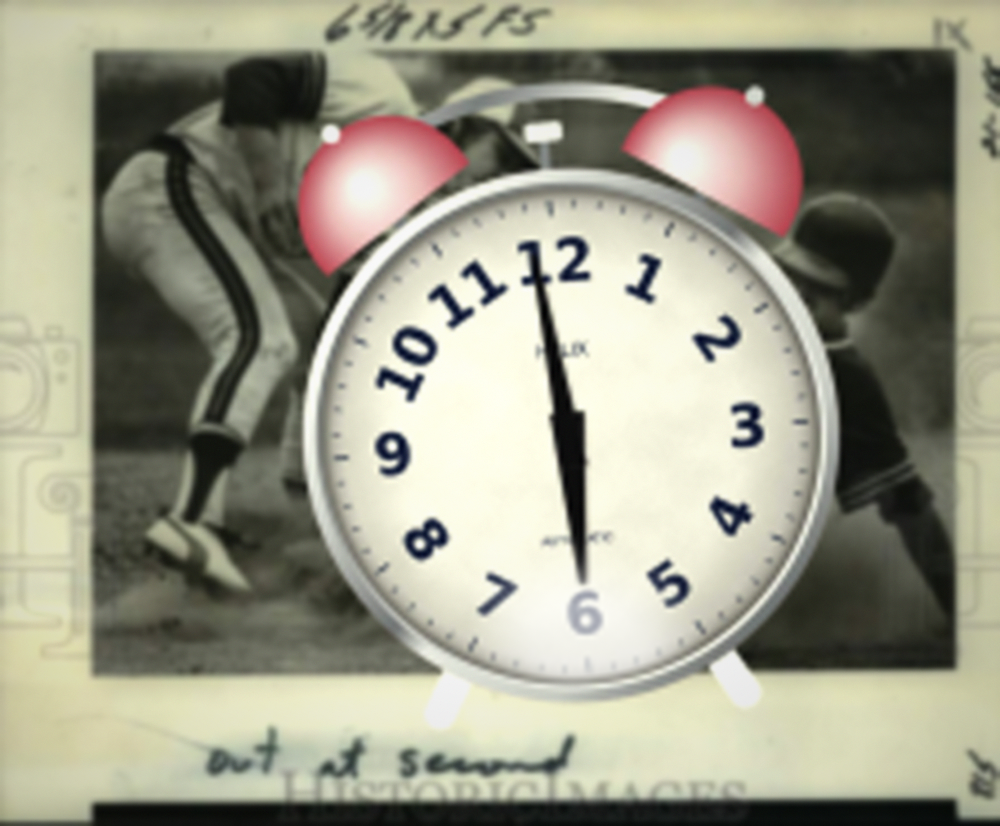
5:59
